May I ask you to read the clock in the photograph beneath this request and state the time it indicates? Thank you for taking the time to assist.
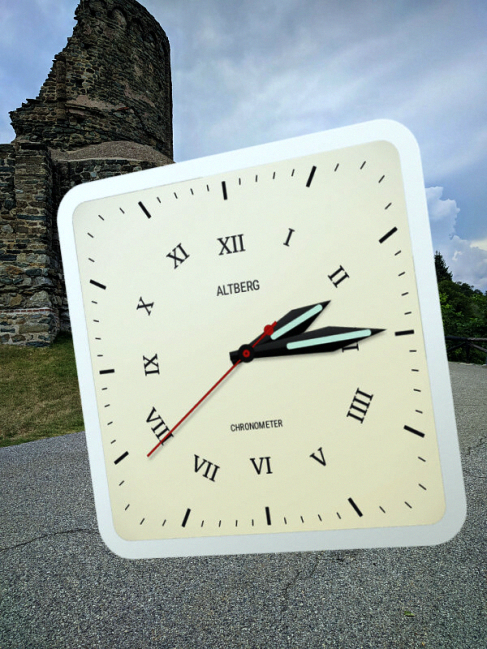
2:14:39
